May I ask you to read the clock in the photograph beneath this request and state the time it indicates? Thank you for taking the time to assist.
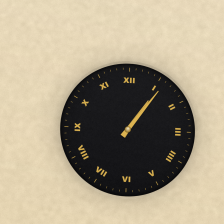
1:06
